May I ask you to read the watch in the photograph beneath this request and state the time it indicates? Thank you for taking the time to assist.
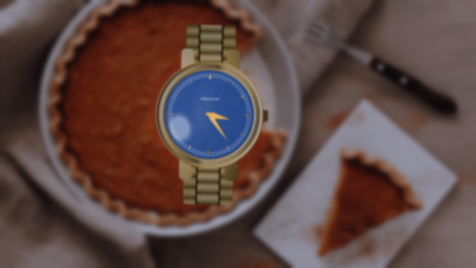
3:24
